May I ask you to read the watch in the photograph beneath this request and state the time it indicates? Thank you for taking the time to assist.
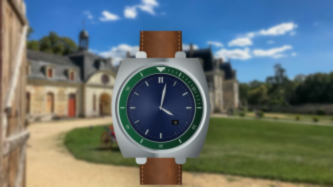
4:02
